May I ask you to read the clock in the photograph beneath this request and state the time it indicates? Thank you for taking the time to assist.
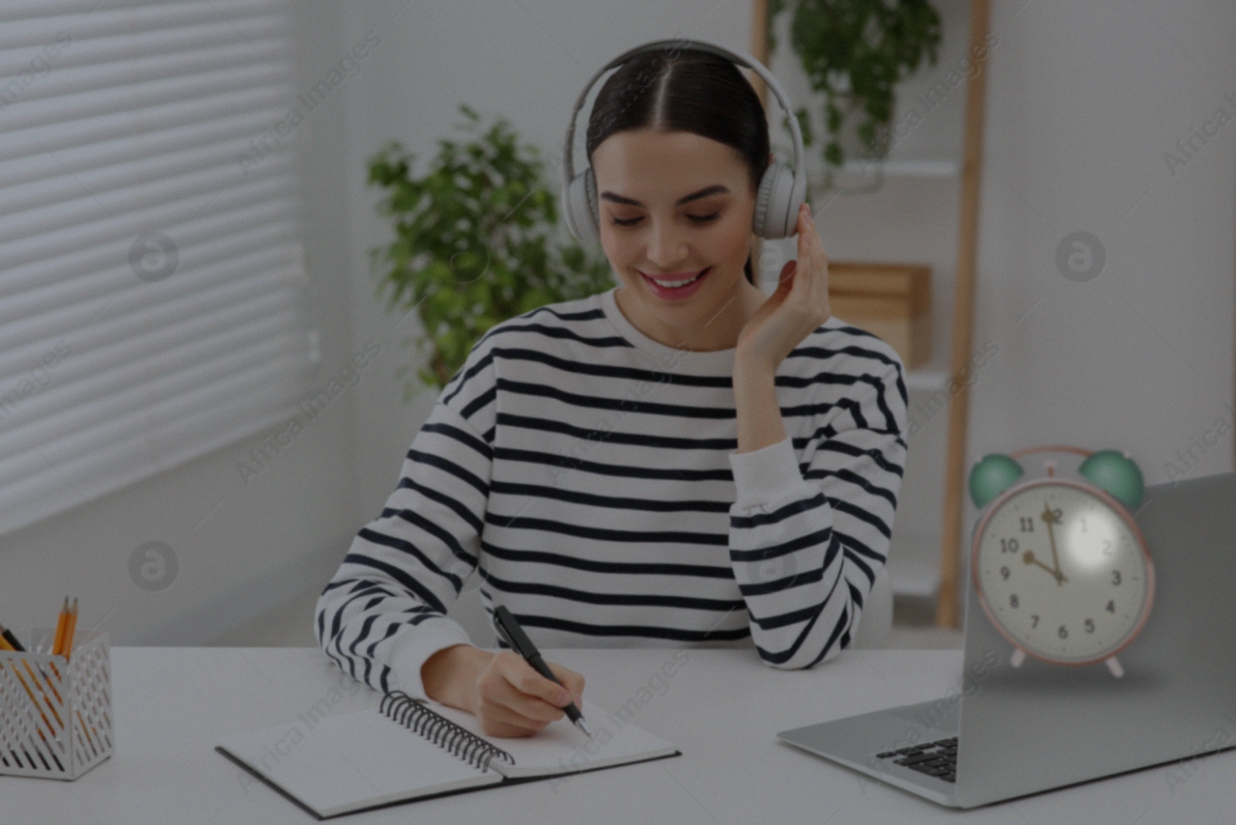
9:59
